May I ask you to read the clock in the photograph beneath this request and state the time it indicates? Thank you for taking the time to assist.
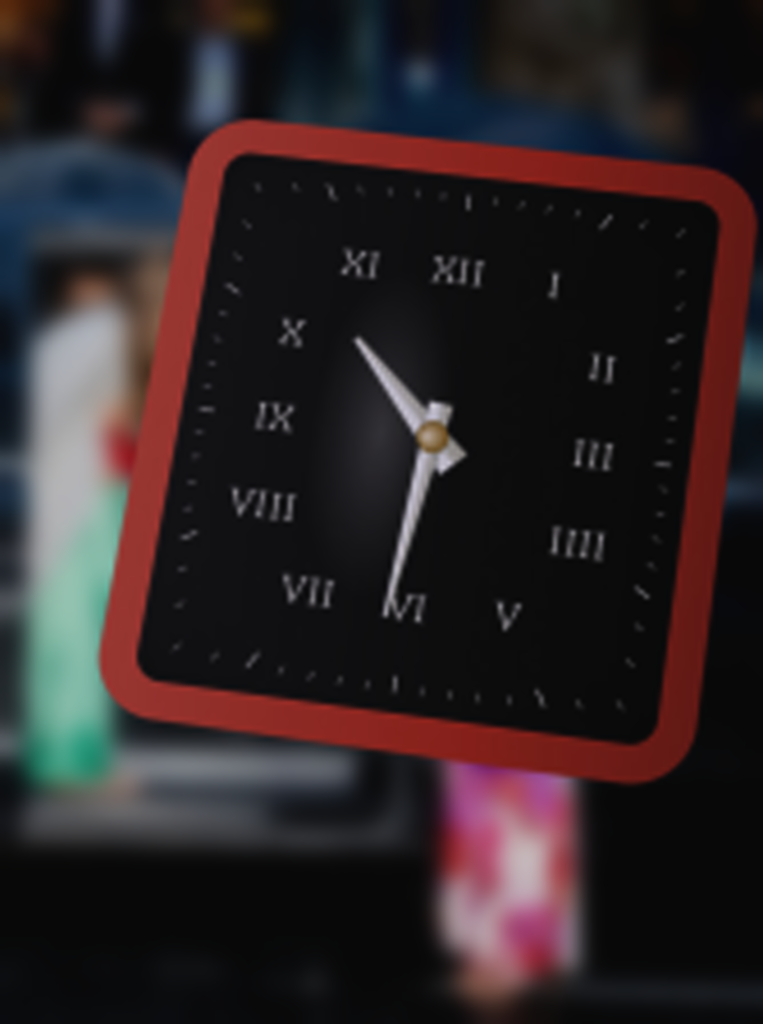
10:31
